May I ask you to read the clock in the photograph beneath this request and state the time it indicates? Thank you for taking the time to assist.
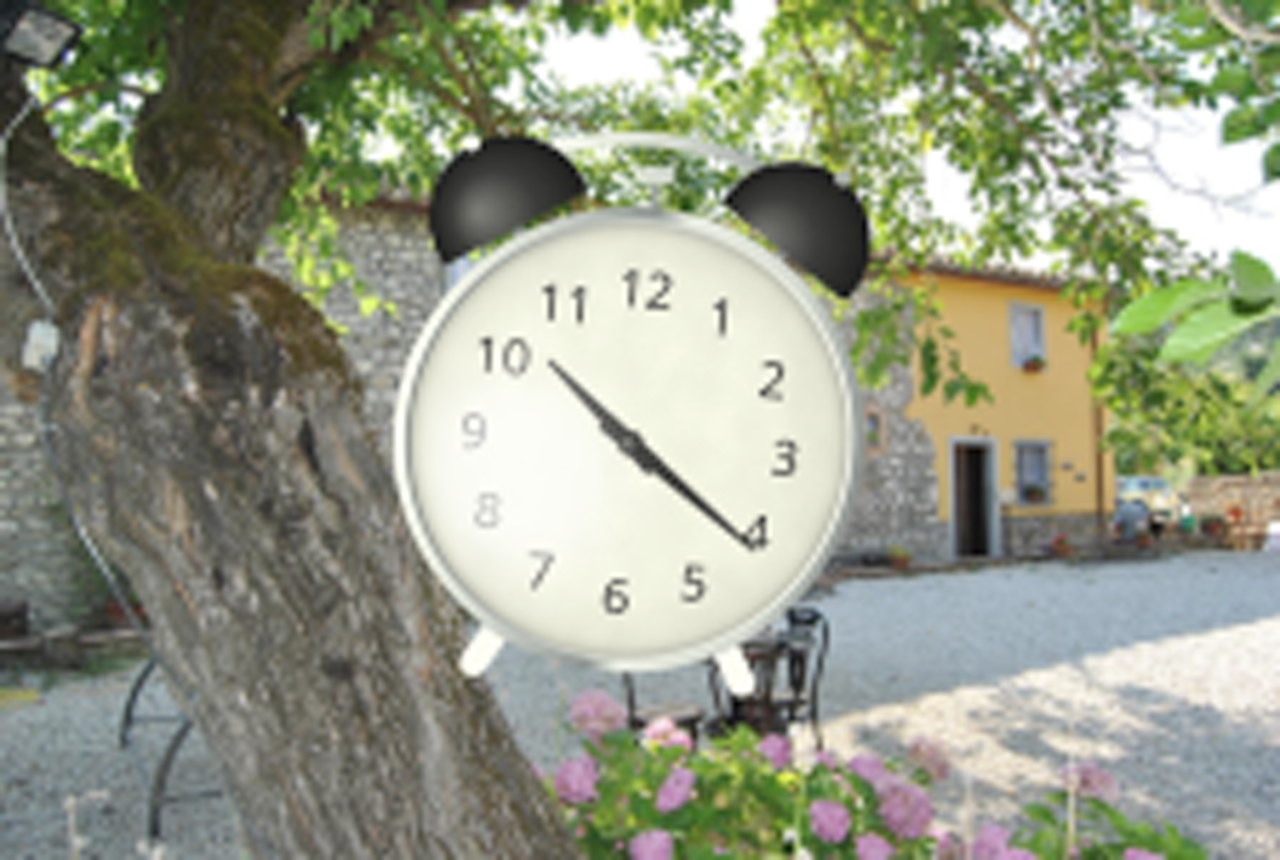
10:21
